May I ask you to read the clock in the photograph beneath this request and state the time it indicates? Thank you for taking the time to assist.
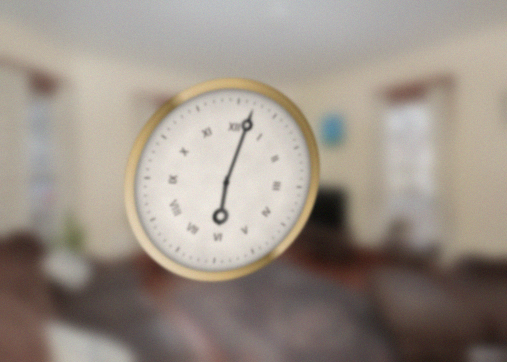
6:02
